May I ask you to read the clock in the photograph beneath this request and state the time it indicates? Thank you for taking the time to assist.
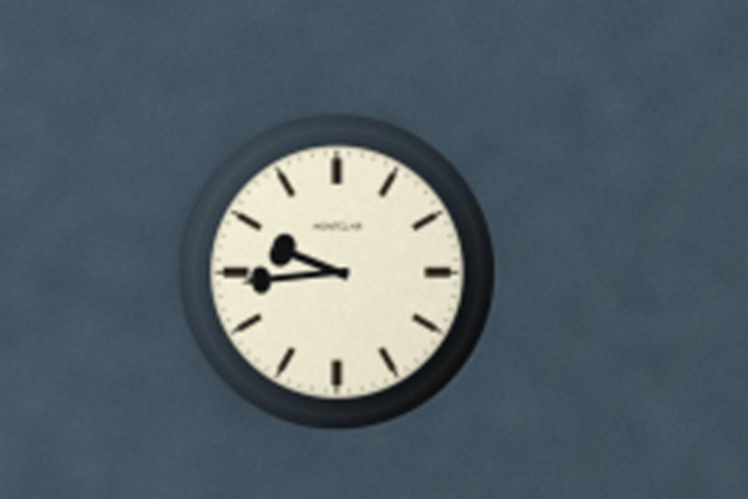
9:44
